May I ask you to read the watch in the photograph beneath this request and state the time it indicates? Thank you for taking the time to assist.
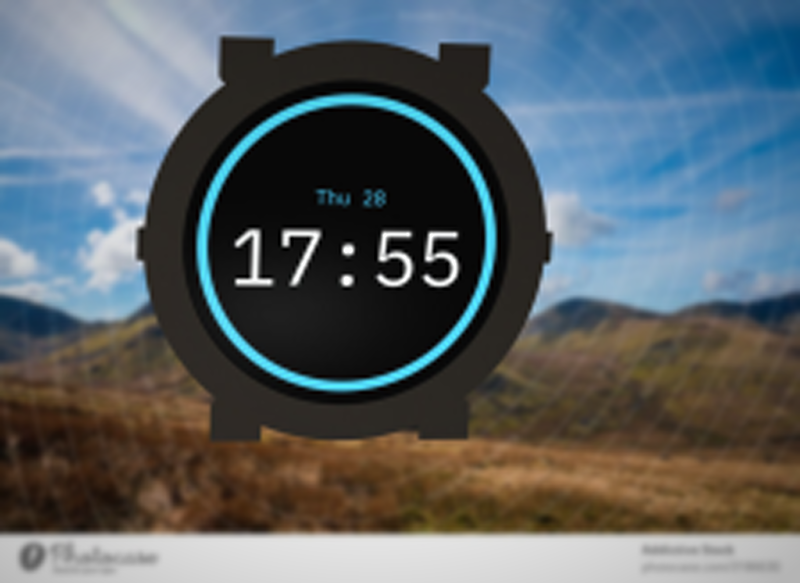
17:55
